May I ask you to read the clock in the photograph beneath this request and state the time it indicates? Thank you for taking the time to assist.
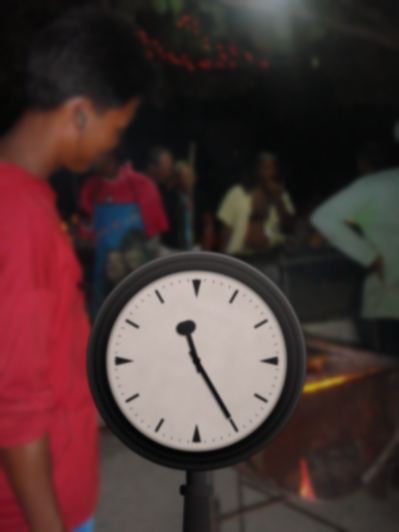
11:25
